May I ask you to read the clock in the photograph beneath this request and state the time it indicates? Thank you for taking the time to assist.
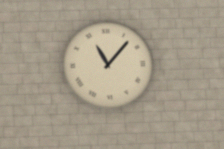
11:07
